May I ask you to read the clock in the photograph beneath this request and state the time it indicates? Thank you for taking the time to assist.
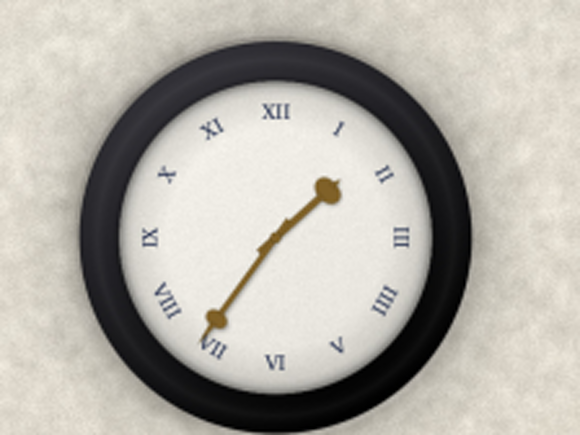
1:36
